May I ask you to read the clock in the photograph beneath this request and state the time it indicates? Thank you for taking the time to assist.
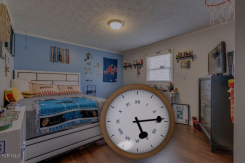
5:14
